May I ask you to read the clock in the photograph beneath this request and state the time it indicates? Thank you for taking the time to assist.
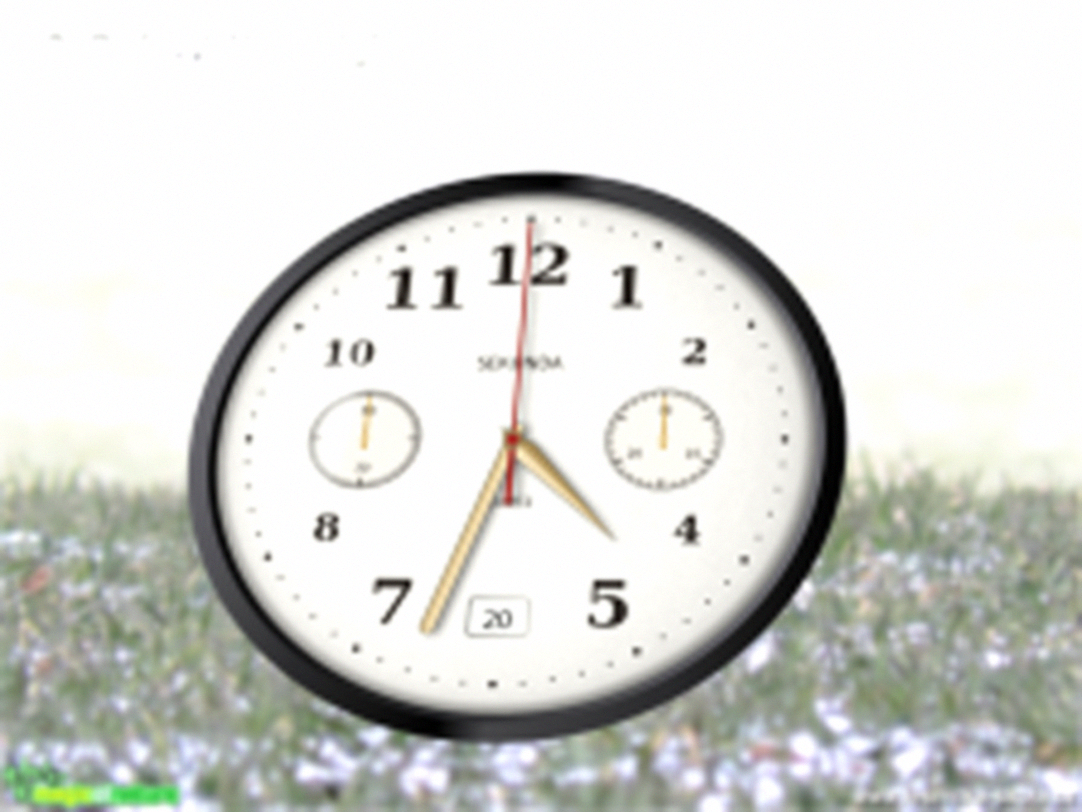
4:33
